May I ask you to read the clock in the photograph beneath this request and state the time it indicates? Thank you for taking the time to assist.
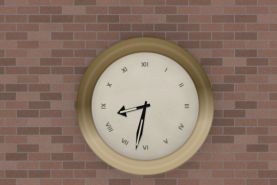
8:32
